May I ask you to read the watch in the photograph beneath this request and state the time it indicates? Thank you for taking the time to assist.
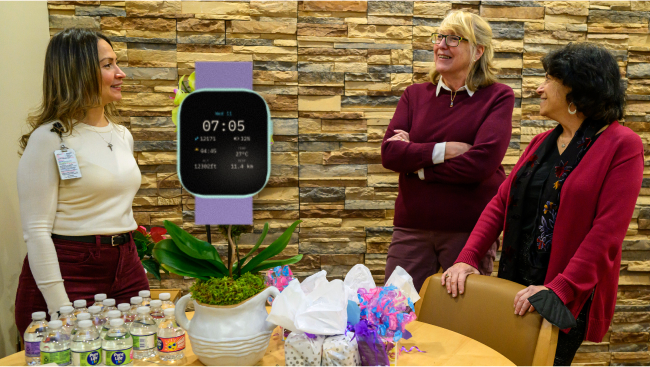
7:05
